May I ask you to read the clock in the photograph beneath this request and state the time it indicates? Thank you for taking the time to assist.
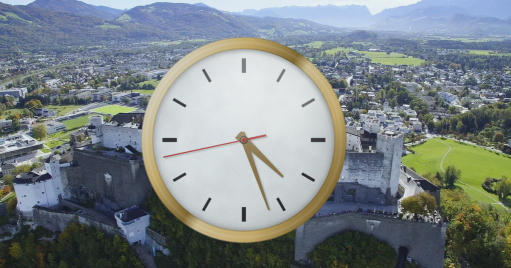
4:26:43
